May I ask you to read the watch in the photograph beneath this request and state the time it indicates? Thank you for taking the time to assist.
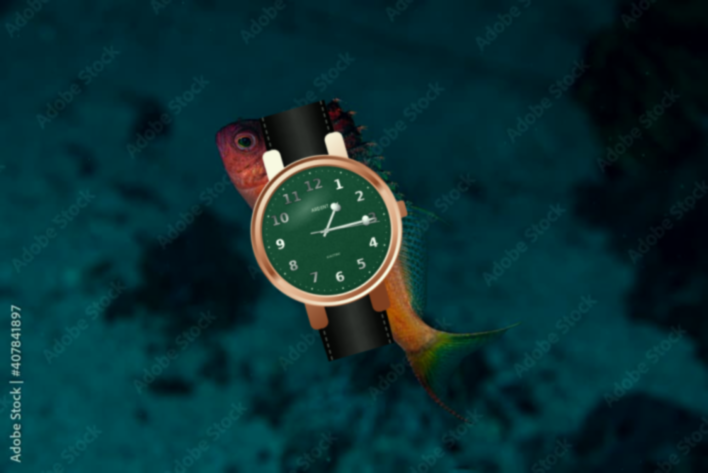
1:15:16
